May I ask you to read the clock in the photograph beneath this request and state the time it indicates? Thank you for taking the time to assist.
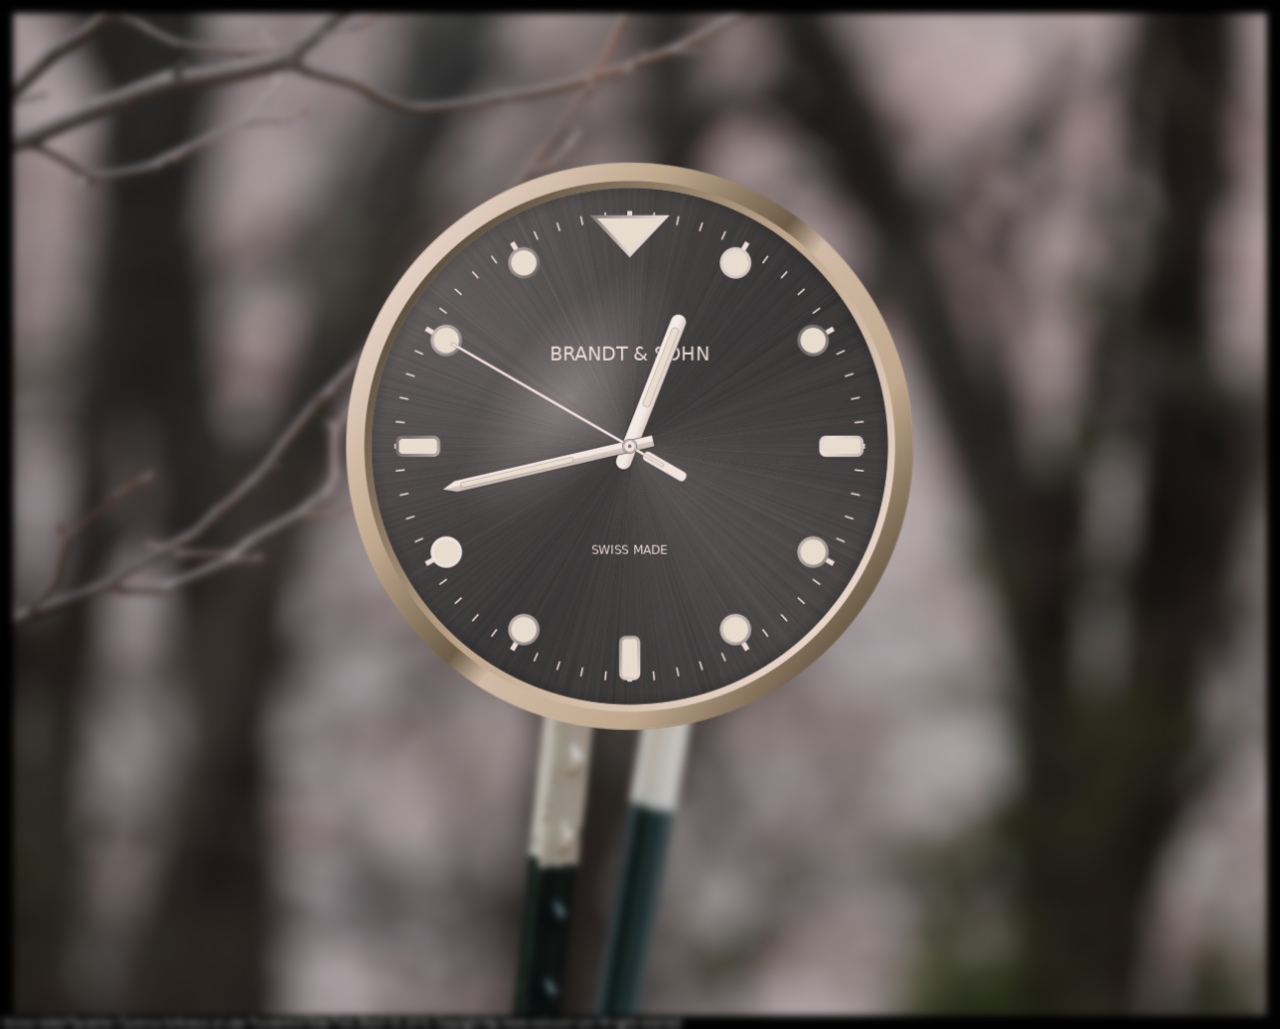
12:42:50
